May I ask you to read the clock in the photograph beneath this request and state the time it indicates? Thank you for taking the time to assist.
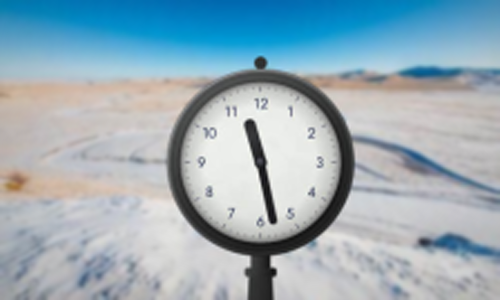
11:28
